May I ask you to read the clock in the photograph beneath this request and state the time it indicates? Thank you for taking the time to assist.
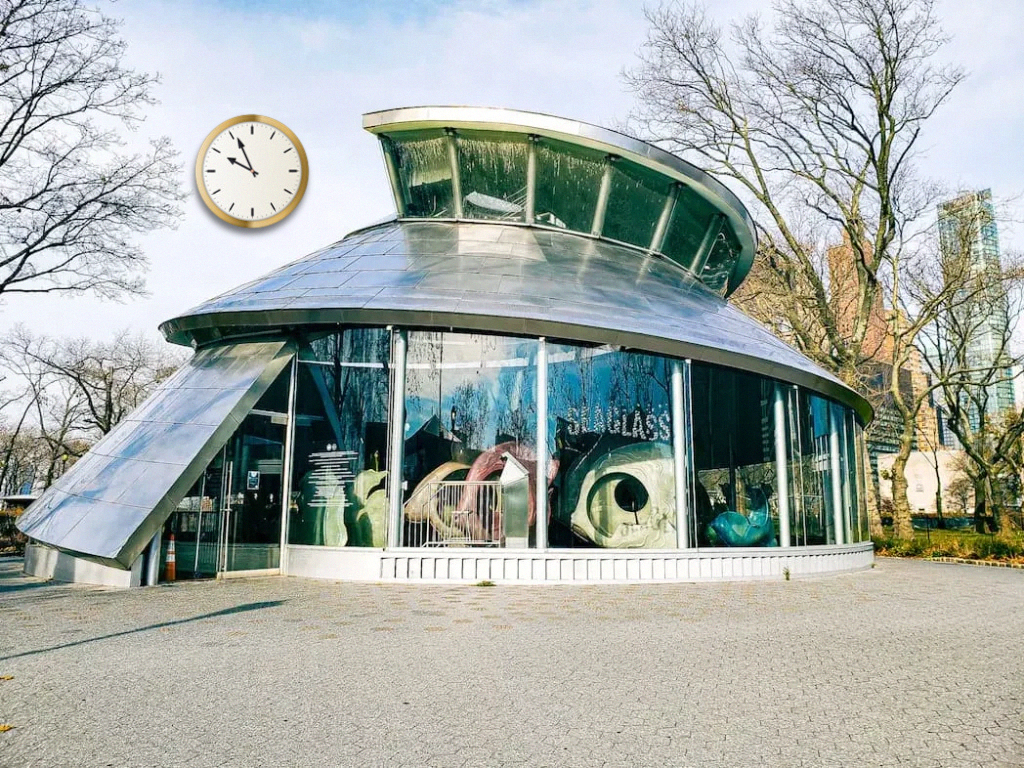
9:56
